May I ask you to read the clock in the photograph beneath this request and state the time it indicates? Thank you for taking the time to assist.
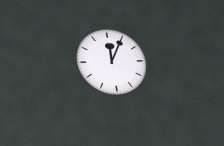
12:05
